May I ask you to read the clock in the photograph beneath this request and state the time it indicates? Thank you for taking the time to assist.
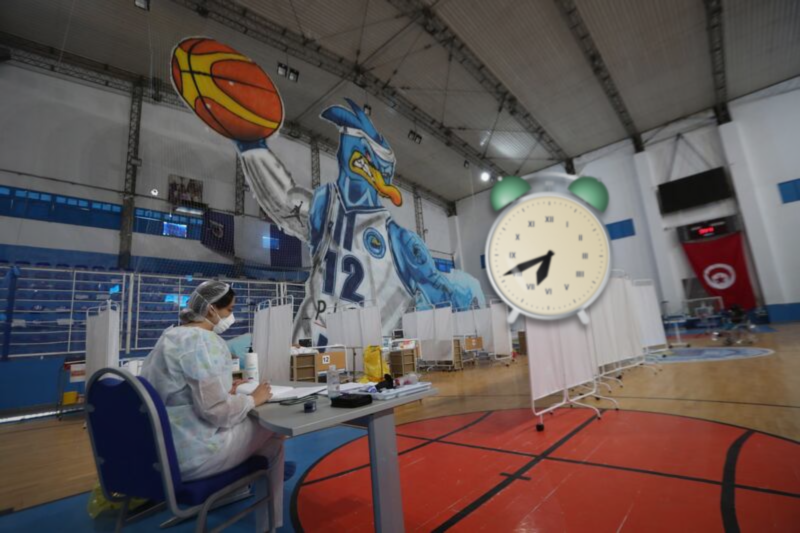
6:41
